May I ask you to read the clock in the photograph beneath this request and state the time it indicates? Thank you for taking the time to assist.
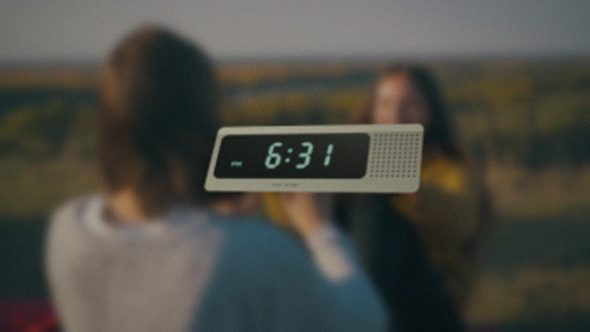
6:31
